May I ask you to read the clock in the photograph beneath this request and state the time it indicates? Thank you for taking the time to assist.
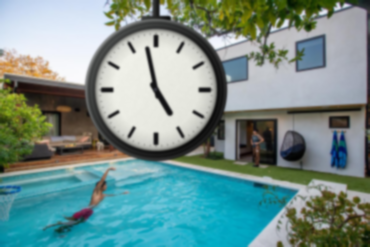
4:58
